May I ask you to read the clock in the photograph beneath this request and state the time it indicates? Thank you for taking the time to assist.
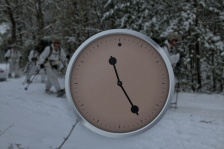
11:25
